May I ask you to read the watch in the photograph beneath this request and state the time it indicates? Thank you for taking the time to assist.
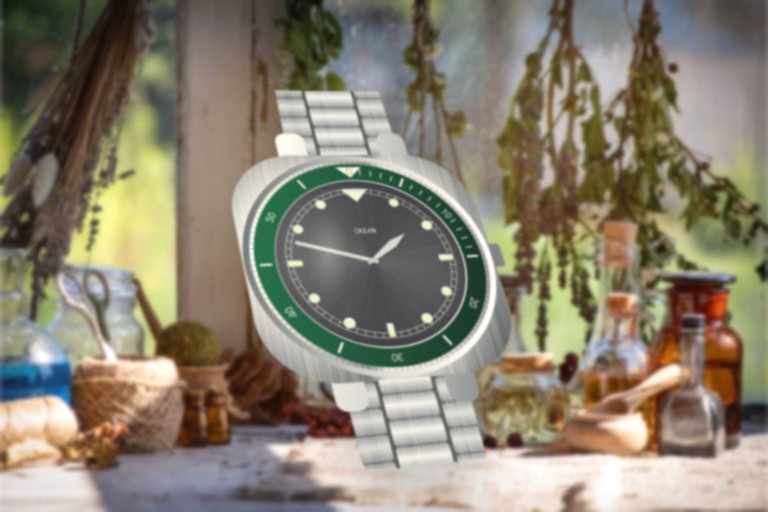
1:48
